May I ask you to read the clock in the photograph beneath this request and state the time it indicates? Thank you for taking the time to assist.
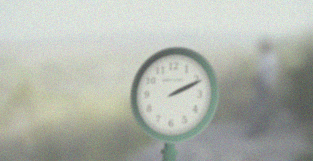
2:11
